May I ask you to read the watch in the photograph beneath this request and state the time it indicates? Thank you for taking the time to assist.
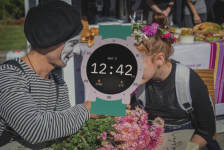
12:42
